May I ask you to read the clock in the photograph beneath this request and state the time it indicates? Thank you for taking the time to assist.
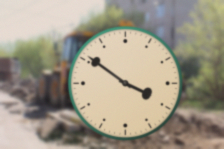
3:51
